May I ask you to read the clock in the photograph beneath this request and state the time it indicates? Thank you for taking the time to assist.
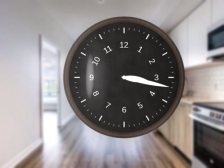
3:17
